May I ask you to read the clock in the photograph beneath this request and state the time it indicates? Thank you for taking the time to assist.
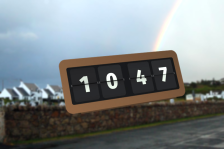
10:47
